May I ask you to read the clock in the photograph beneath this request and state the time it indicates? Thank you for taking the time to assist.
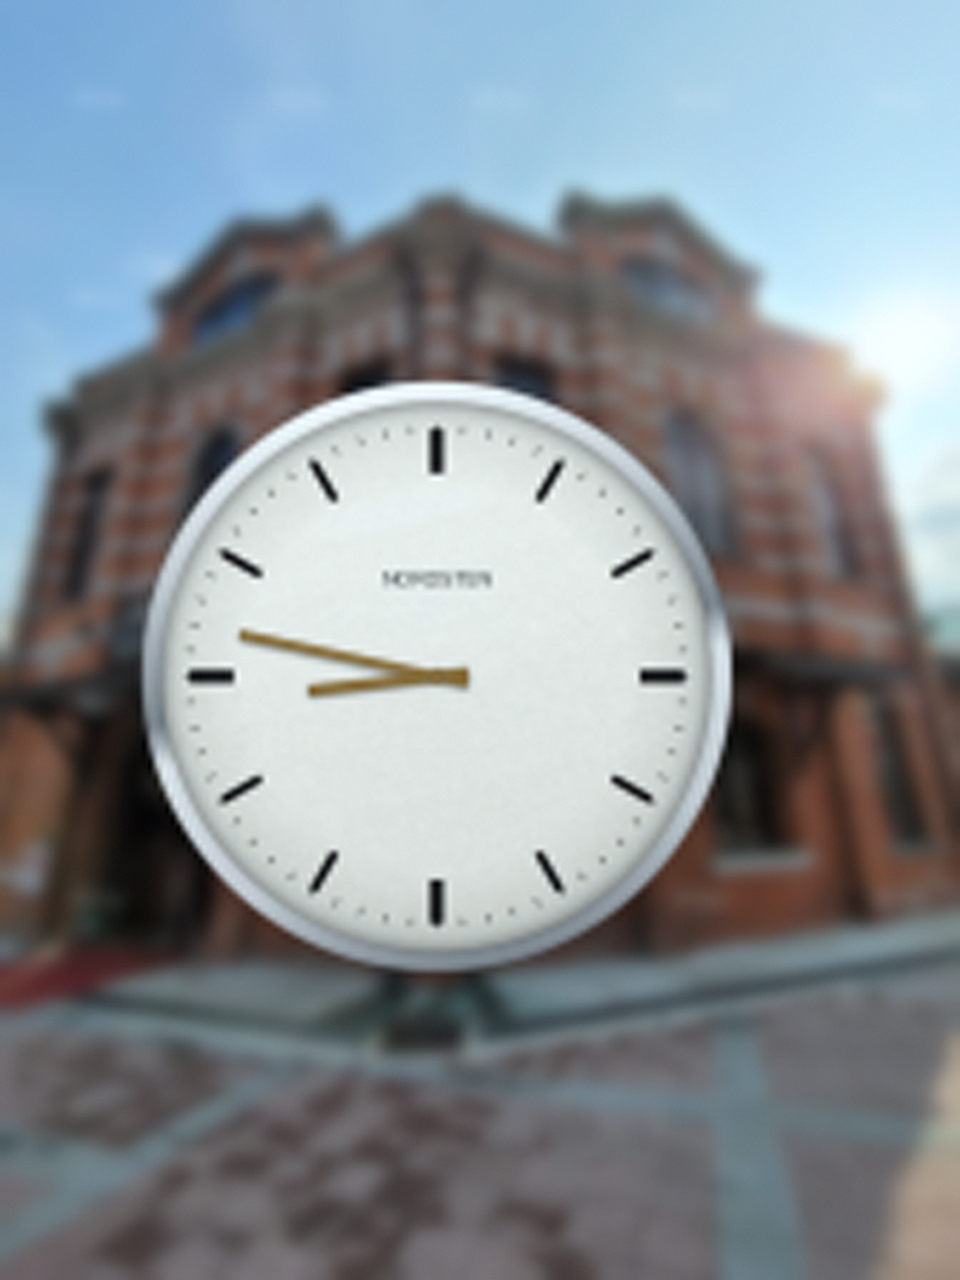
8:47
